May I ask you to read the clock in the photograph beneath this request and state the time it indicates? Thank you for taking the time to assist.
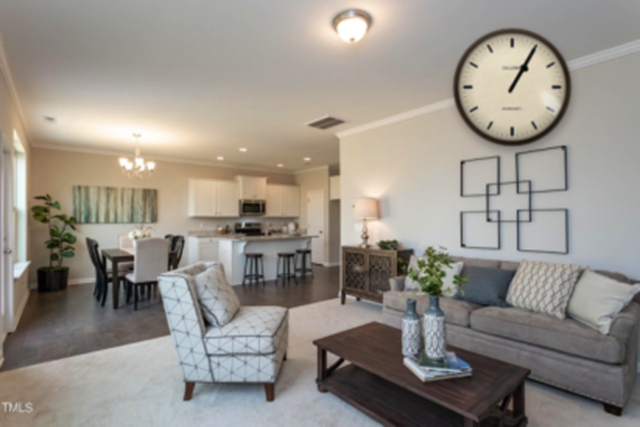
1:05
